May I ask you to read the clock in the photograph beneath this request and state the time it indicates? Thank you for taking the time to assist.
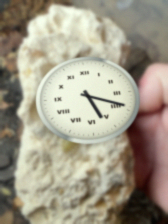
5:19
